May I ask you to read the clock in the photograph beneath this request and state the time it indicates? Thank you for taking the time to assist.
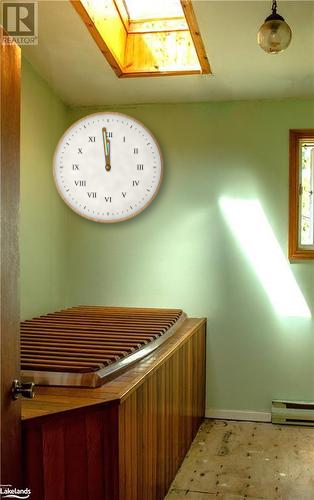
11:59
